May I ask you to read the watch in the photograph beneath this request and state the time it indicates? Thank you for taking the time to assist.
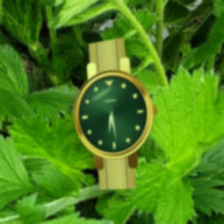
6:29
